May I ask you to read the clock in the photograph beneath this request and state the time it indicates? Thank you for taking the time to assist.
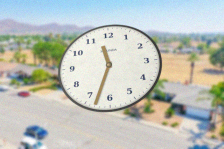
11:33
